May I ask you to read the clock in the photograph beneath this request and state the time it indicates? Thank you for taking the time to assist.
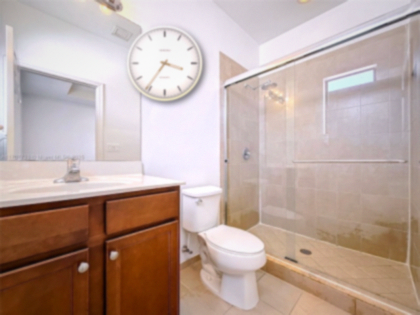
3:36
